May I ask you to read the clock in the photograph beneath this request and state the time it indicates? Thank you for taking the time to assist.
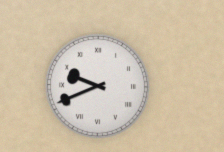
9:41
